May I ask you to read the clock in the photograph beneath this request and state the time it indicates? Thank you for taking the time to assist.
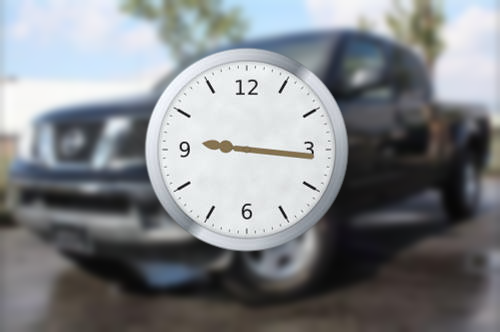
9:16
